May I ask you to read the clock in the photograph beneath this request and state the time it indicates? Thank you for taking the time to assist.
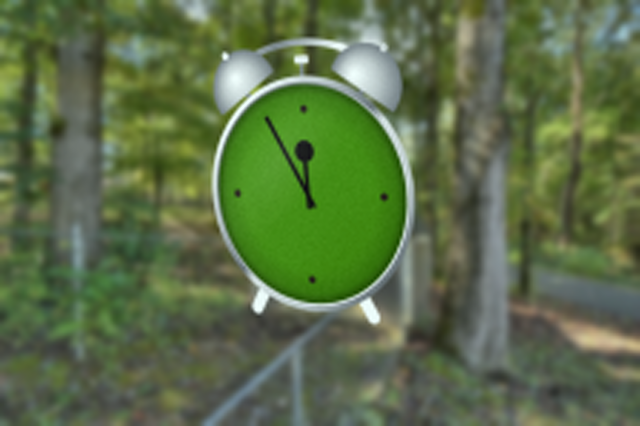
11:55
